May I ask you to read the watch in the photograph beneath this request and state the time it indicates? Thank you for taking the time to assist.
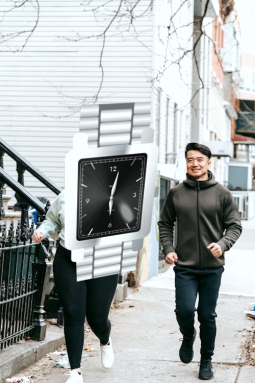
6:02
